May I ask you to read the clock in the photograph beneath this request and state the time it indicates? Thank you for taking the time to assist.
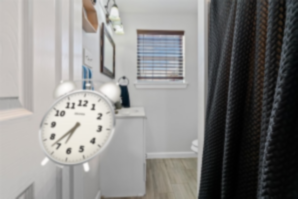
6:37
